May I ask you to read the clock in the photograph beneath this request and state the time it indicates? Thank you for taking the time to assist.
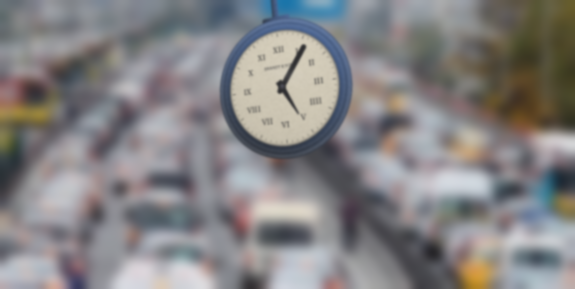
5:06
